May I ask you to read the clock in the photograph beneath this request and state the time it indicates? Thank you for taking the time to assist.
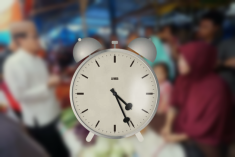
4:26
